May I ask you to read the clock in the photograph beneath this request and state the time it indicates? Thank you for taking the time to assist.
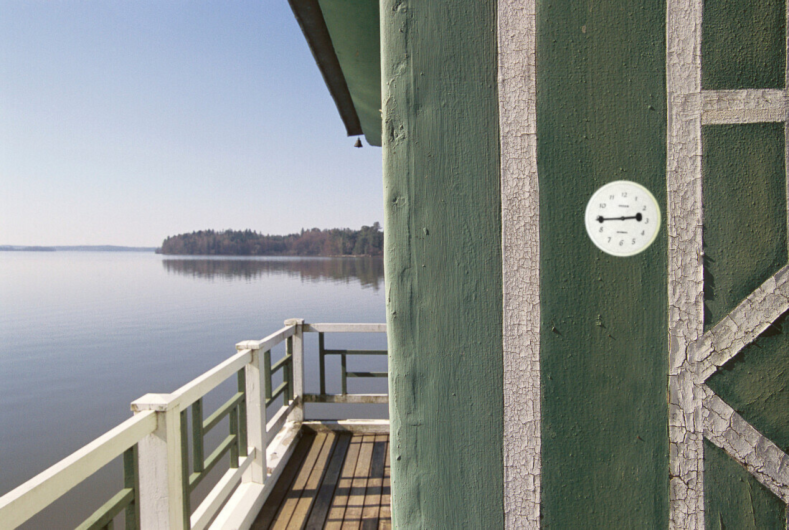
2:44
